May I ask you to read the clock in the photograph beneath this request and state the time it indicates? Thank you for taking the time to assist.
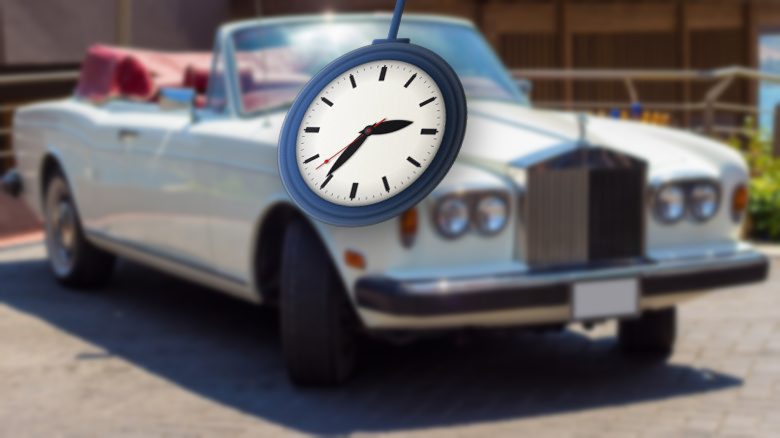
2:35:38
